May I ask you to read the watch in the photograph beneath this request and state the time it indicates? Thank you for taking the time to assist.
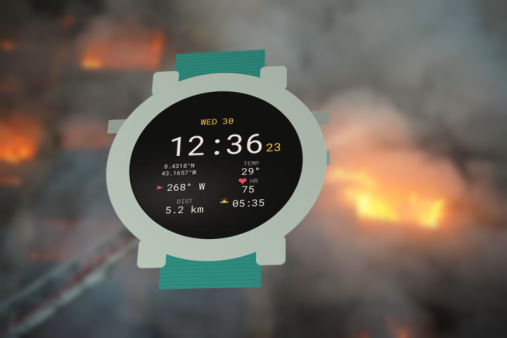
12:36:23
